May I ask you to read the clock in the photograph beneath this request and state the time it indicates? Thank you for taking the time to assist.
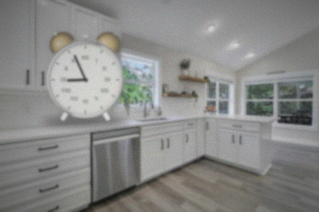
8:56
